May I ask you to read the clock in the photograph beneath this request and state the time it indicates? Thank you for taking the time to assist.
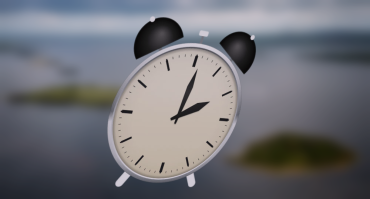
2:01
